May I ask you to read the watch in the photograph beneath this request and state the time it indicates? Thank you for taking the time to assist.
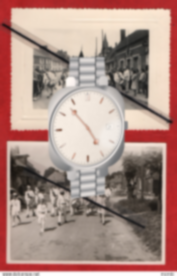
4:53
